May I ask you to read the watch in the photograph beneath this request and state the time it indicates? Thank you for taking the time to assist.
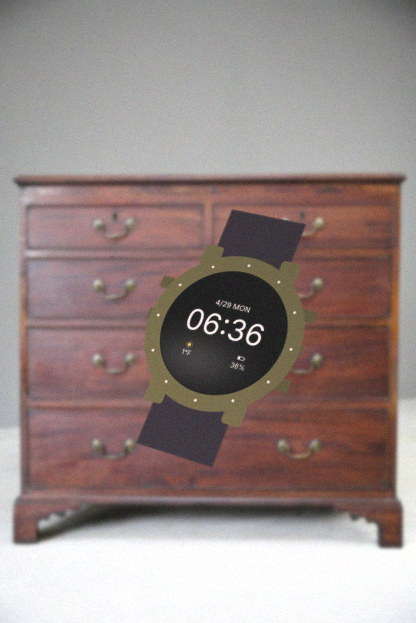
6:36
